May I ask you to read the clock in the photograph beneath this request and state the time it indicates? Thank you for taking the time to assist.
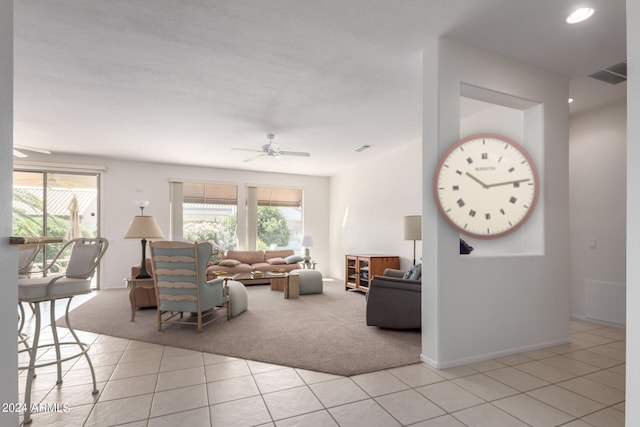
10:14
